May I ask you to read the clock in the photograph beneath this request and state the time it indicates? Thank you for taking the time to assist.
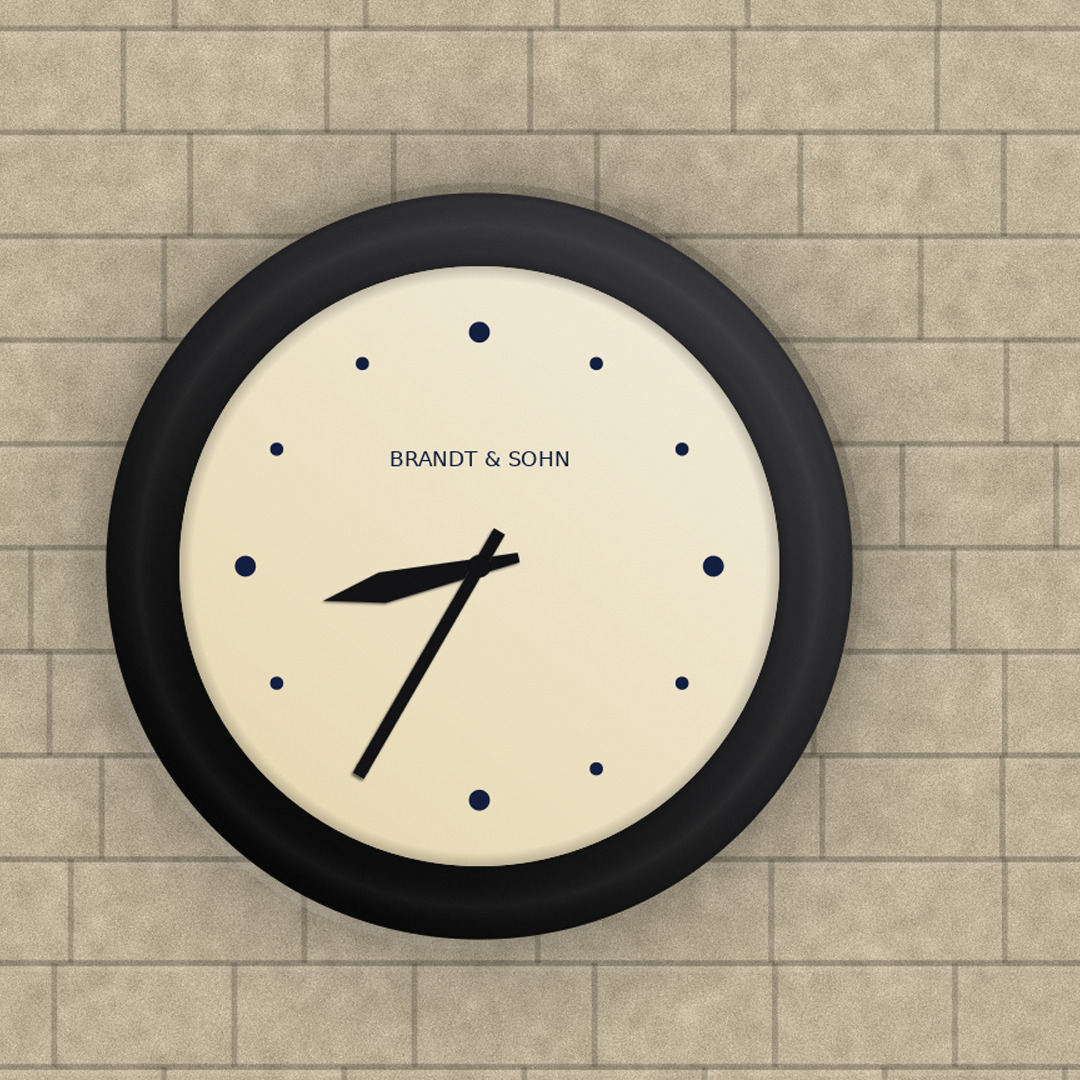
8:35
